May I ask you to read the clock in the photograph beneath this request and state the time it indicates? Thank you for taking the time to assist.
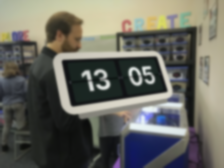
13:05
